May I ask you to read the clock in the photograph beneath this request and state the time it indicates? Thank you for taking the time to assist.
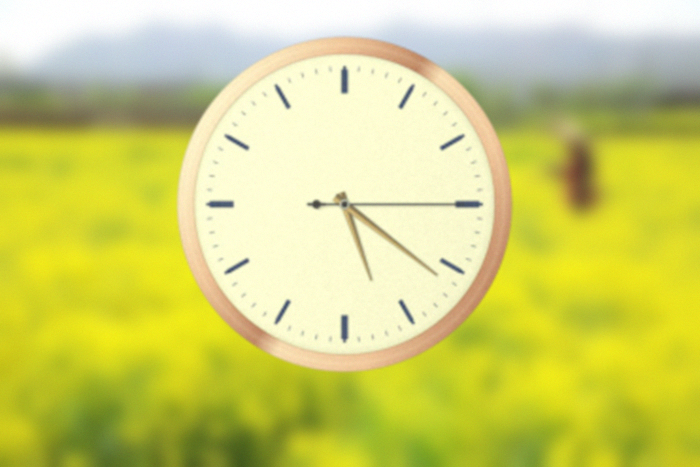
5:21:15
